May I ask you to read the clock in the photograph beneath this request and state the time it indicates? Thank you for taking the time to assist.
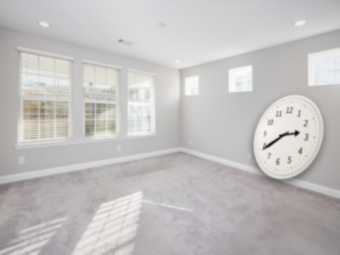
2:39
